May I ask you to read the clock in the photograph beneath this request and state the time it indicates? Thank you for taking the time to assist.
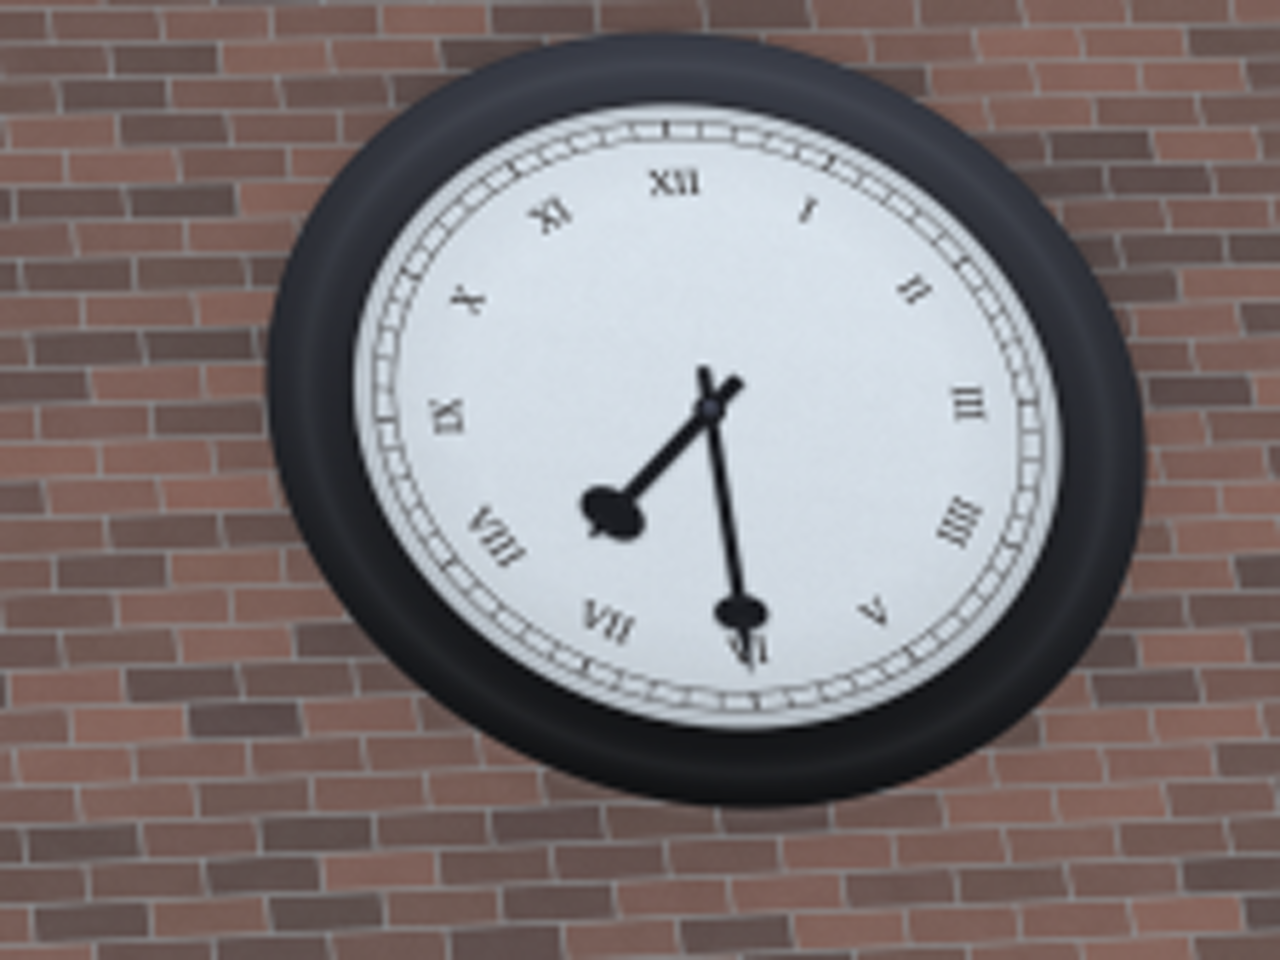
7:30
